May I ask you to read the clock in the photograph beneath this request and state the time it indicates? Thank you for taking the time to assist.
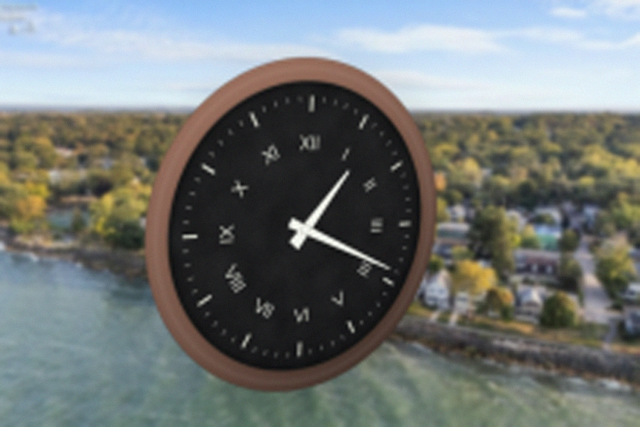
1:19
